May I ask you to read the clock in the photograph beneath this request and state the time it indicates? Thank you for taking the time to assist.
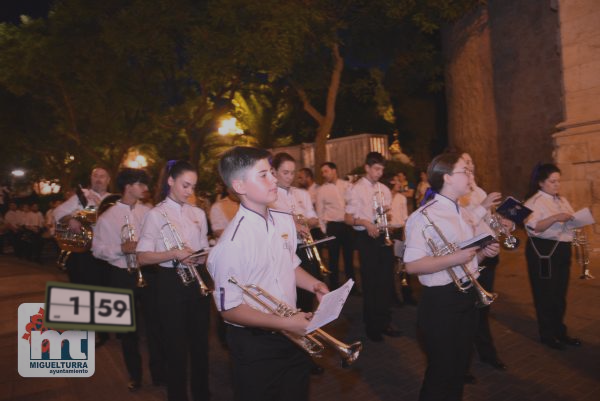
1:59
